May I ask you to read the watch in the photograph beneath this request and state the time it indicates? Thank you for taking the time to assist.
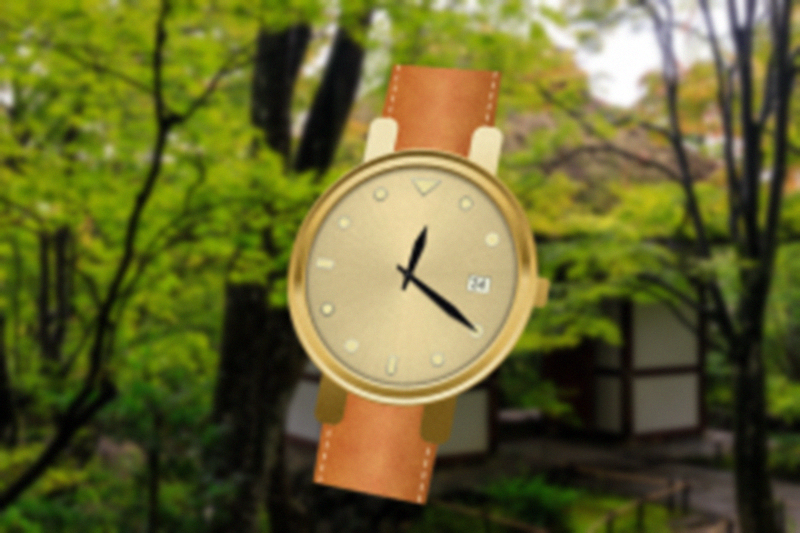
12:20
